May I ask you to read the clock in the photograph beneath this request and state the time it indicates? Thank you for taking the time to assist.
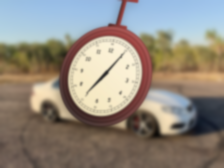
7:05
